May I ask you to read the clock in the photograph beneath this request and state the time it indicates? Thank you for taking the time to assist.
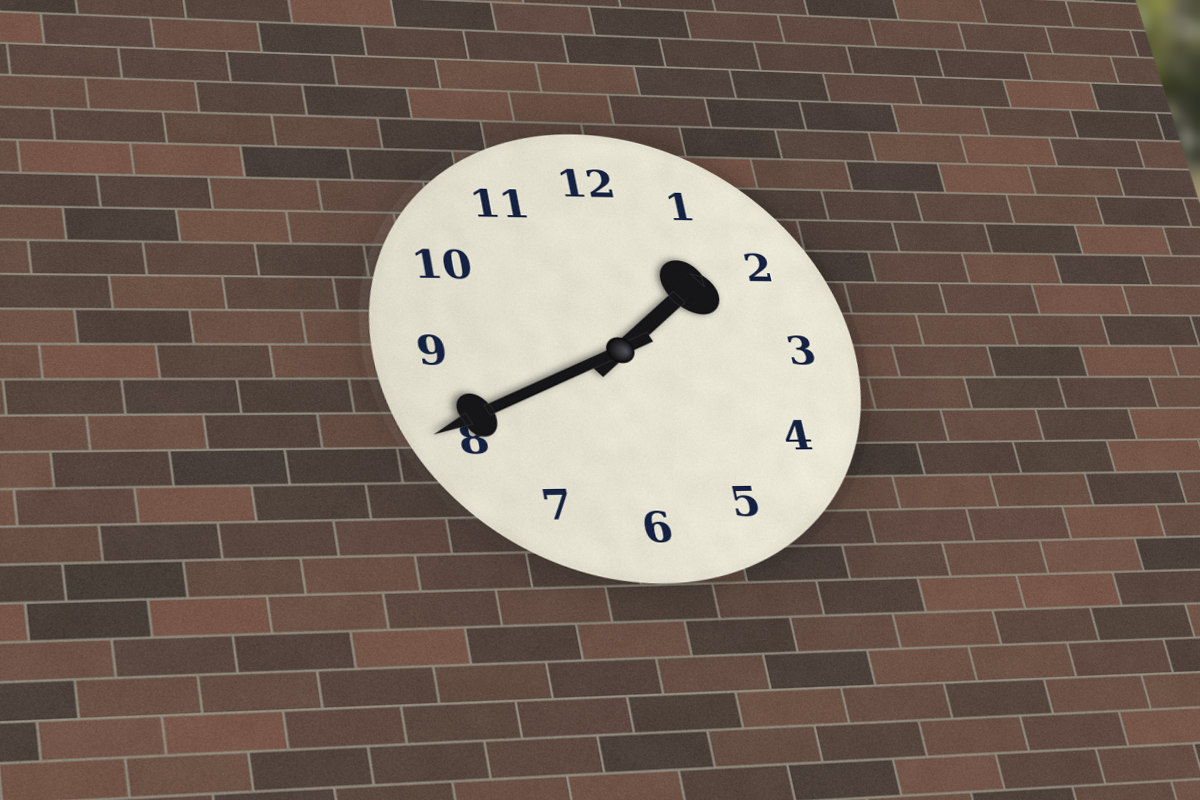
1:41
